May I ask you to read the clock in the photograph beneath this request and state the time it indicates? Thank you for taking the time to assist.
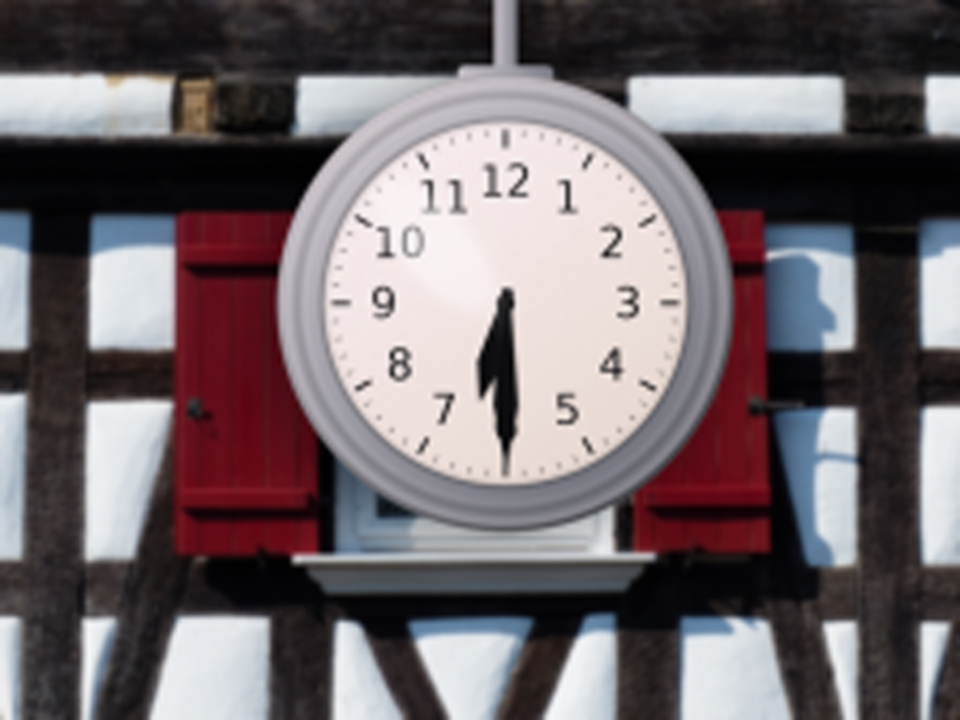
6:30
